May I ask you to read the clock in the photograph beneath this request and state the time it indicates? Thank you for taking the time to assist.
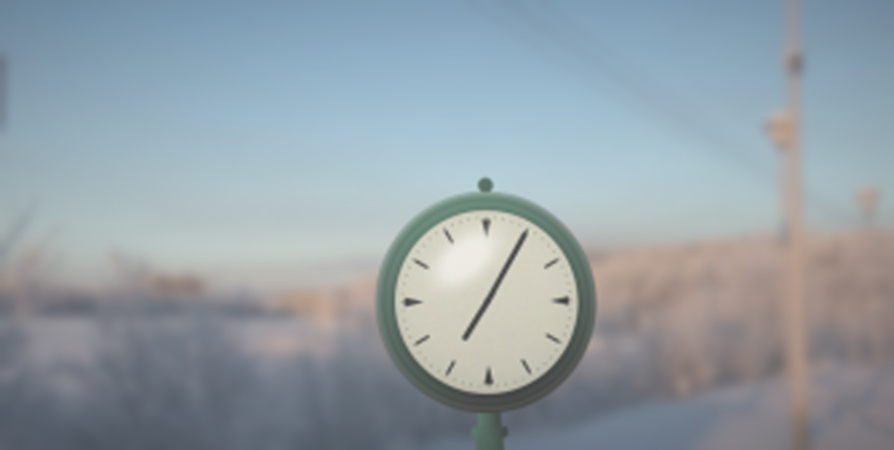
7:05
